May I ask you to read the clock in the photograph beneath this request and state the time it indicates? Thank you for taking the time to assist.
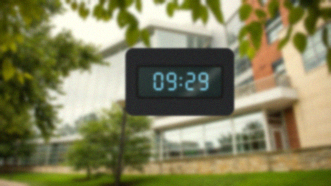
9:29
